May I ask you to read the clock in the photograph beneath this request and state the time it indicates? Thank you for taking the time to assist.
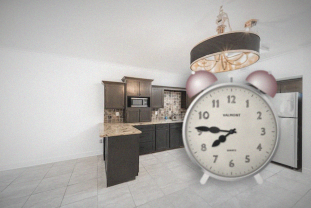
7:46
